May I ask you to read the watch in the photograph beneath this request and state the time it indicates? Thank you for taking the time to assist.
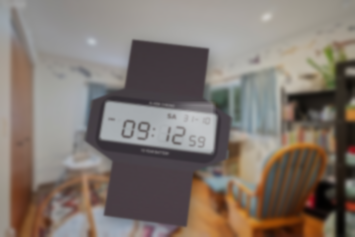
9:12:59
